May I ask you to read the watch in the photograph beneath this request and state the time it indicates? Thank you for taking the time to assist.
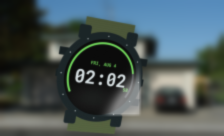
2:02
